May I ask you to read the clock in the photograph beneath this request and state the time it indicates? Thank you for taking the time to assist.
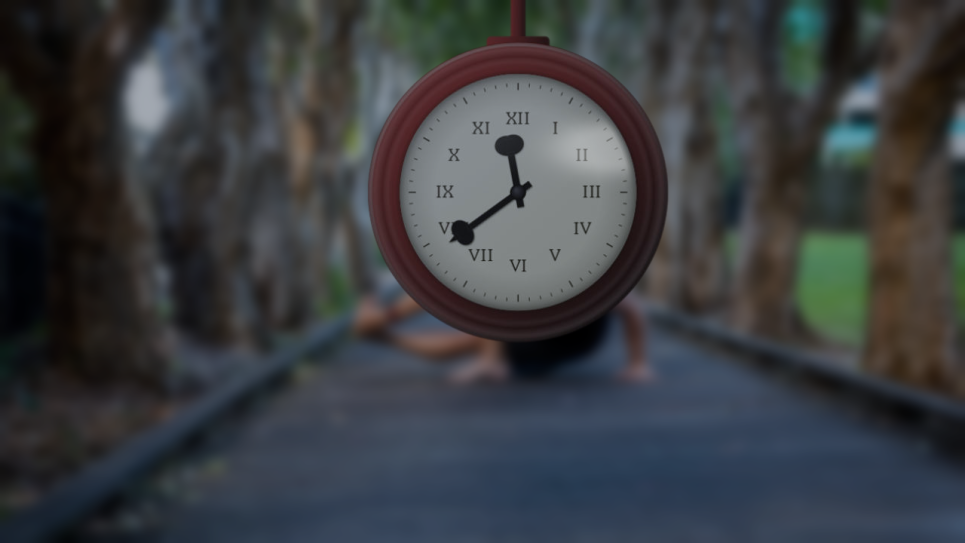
11:39
